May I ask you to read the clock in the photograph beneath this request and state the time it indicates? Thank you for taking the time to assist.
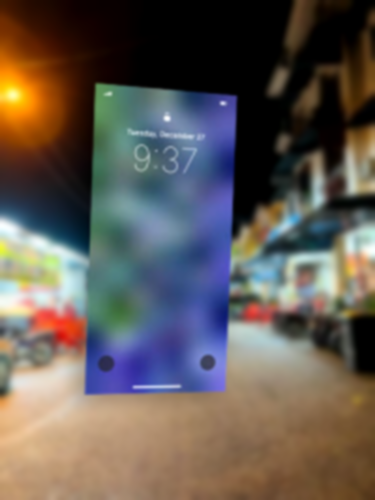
9:37
